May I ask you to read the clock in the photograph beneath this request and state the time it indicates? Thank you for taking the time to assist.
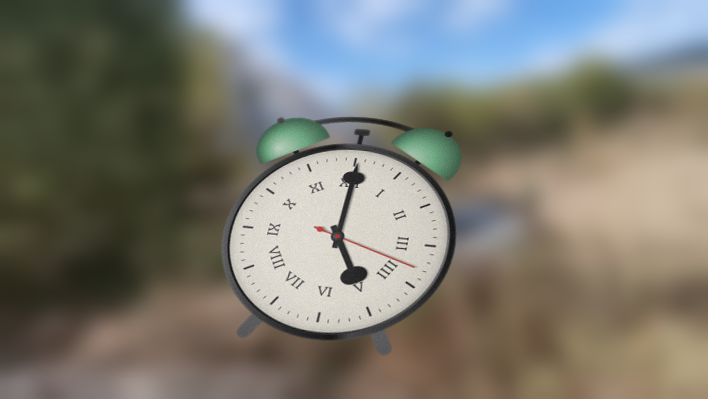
5:00:18
